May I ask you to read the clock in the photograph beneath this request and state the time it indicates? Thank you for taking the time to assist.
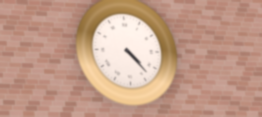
4:23
